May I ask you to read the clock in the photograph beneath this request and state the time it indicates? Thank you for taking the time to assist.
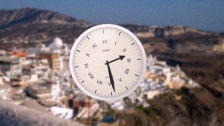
2:29
